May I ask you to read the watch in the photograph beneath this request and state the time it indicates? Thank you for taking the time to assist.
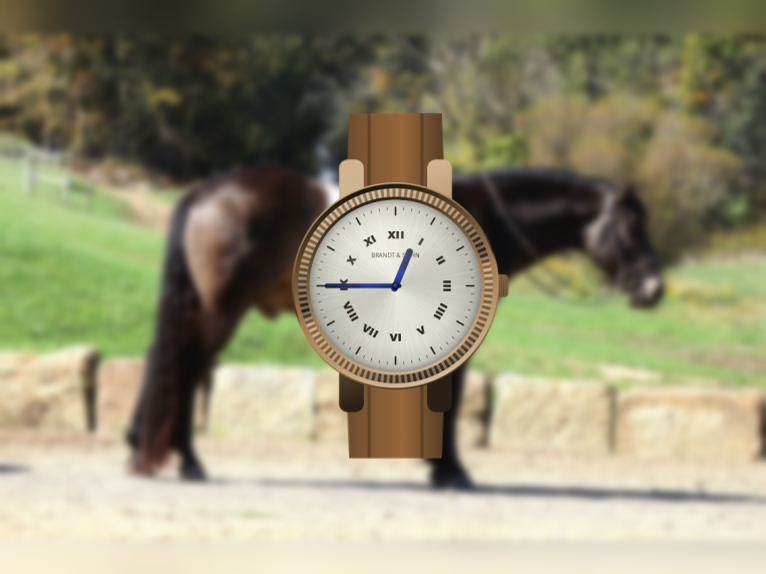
12:45
